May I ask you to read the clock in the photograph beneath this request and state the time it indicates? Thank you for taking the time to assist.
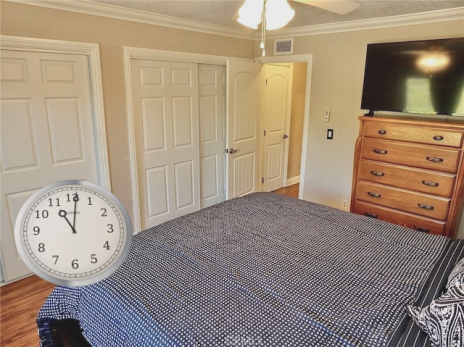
11:01
